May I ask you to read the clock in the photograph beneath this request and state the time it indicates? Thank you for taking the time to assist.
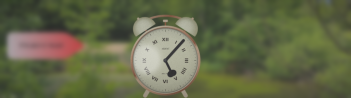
5:07
